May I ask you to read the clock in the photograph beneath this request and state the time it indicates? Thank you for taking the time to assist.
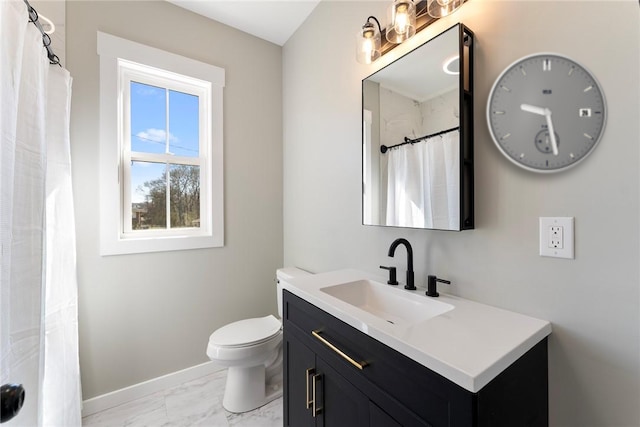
9:28
